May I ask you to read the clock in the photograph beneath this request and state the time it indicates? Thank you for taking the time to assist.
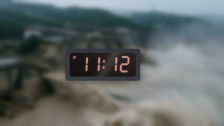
11:12
